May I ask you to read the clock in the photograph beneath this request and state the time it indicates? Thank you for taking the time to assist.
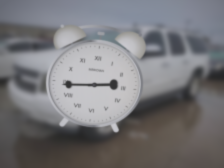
2:44
